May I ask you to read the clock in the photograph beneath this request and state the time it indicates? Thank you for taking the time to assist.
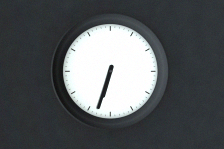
6:33
